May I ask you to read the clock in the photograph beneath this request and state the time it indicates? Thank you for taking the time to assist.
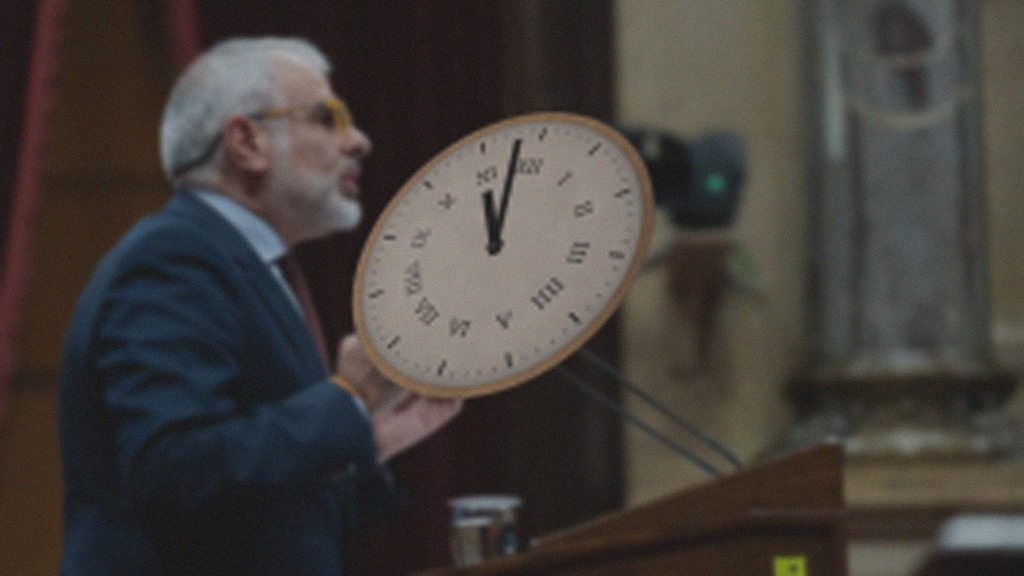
10:58
